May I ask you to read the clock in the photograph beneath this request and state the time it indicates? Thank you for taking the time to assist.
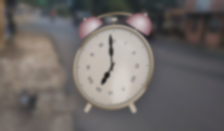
6:59
